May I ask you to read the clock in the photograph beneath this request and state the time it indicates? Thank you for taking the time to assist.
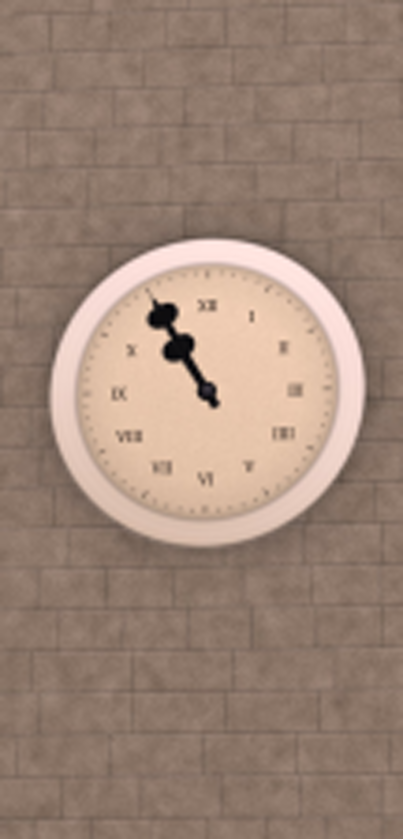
10:55
